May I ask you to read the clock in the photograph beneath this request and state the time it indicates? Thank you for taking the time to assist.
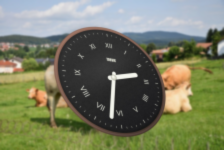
2:32
